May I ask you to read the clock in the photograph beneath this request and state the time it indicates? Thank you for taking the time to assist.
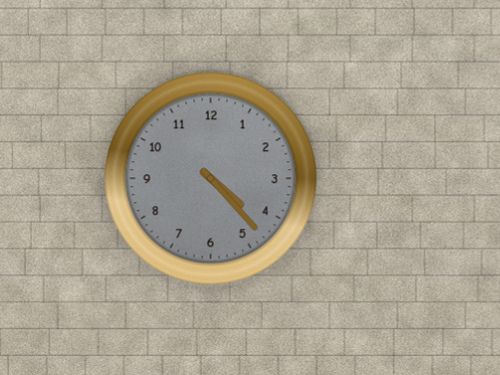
4:23
